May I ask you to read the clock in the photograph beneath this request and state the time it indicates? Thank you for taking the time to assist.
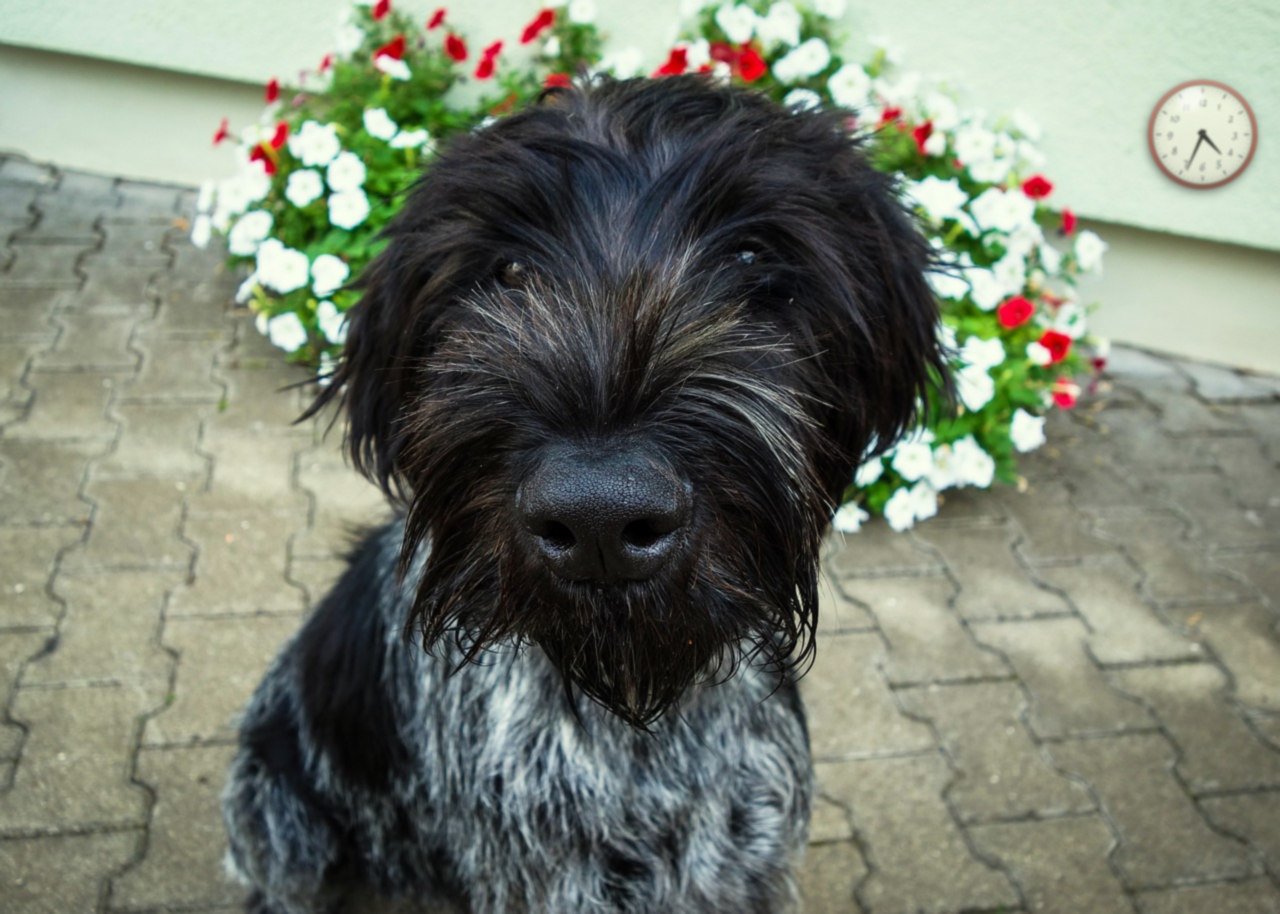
4:34
